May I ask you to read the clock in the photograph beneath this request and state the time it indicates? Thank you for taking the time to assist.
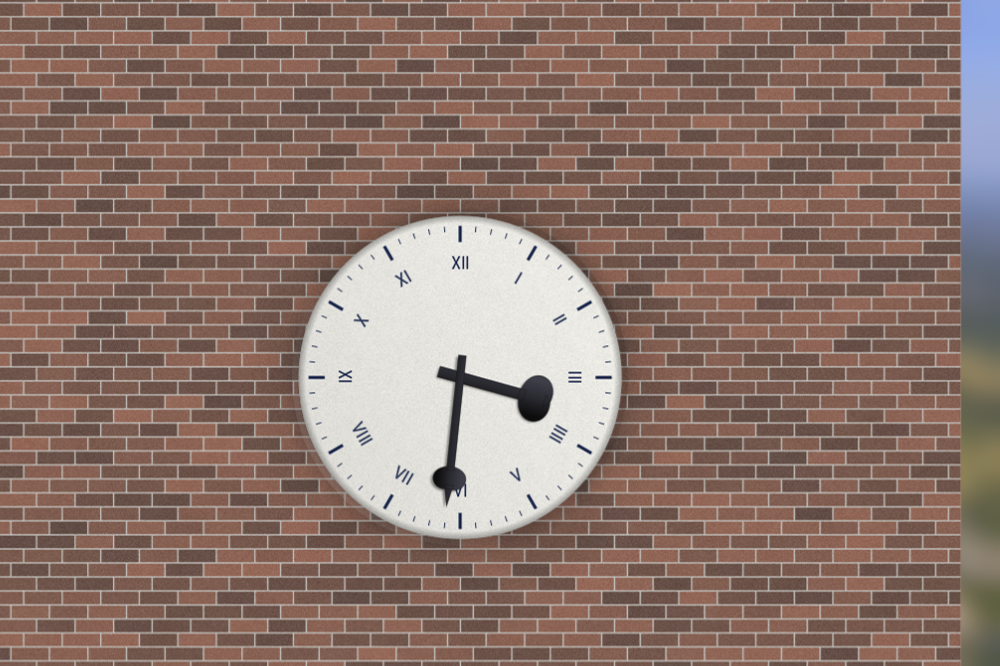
3:31
